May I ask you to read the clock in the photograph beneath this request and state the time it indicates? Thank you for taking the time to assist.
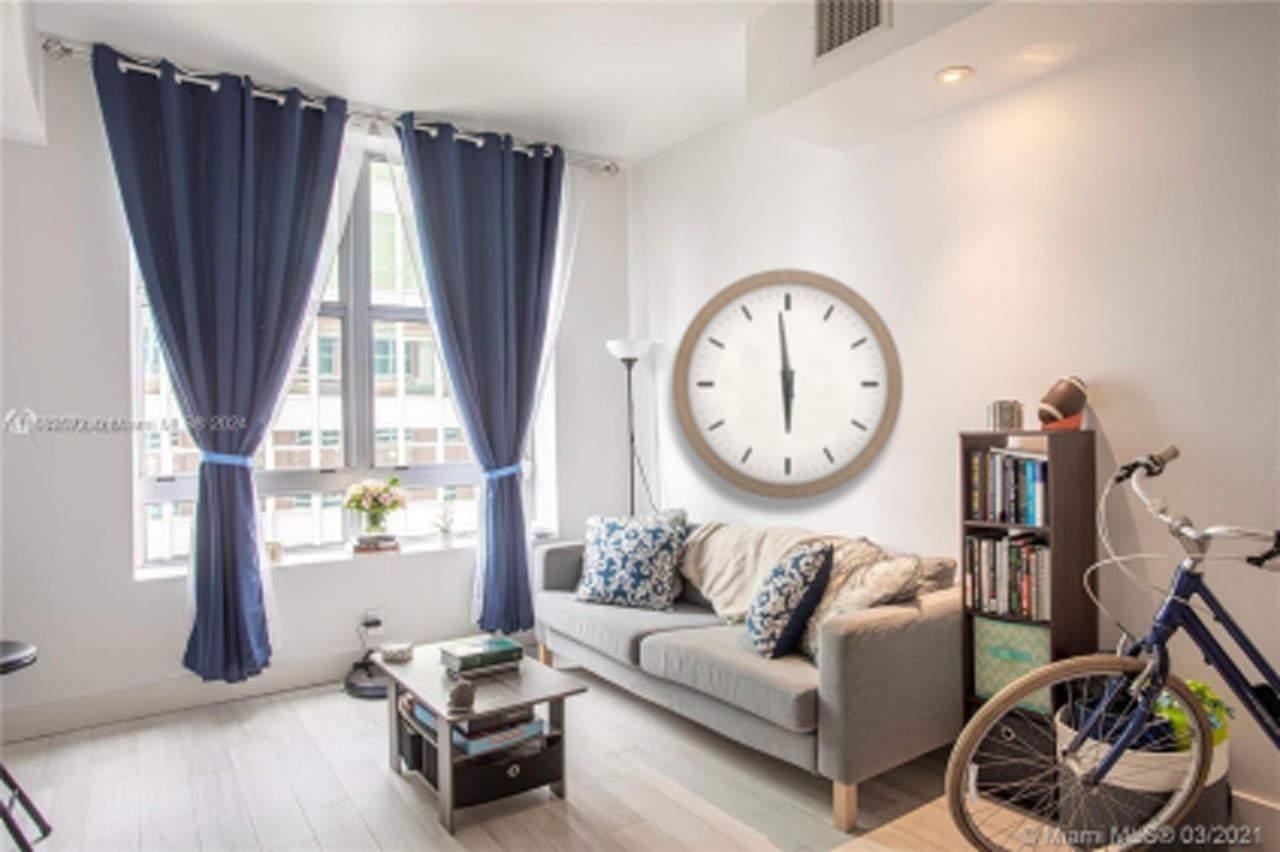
5:59
